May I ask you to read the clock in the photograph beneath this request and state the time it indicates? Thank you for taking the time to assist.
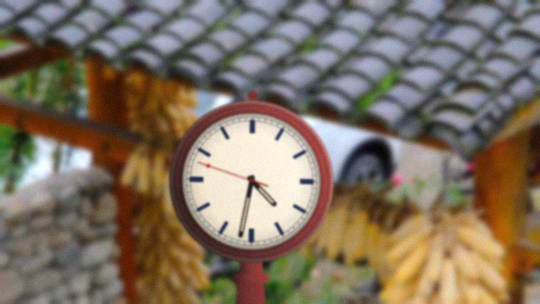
4:31:48
